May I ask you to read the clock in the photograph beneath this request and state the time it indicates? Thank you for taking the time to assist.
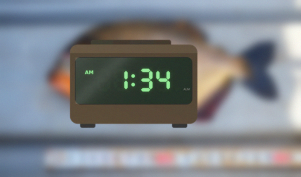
1:34
